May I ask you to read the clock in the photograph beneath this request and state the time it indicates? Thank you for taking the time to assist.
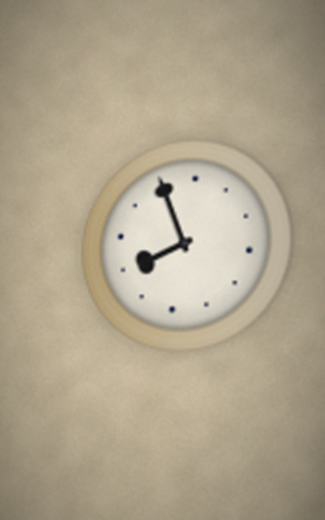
7:55
